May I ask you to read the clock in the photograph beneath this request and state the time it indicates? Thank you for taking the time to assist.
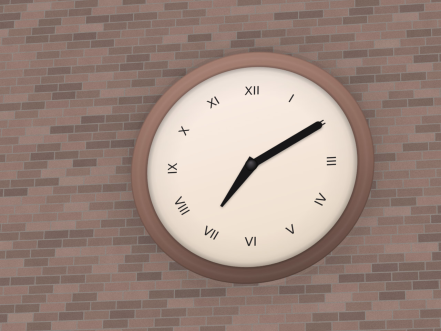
7:10
